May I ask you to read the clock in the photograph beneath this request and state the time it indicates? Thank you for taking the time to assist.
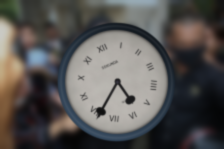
5:39
